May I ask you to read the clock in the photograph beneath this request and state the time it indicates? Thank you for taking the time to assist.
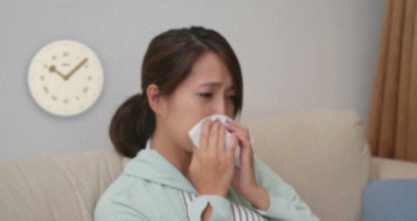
10:08
